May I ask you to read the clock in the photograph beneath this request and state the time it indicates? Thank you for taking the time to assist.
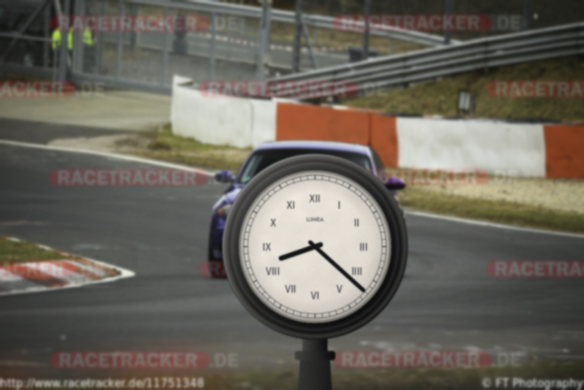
8:22
